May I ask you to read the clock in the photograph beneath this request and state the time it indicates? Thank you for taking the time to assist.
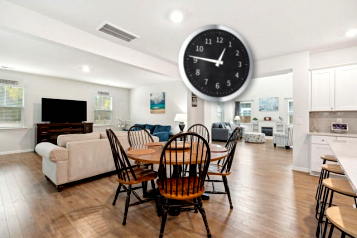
12:46
